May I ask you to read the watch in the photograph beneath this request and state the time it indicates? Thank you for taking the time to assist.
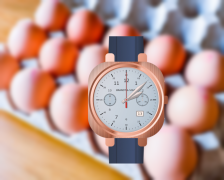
2:08
